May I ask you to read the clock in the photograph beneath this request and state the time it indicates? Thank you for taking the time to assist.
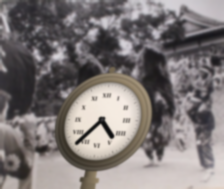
4:37
